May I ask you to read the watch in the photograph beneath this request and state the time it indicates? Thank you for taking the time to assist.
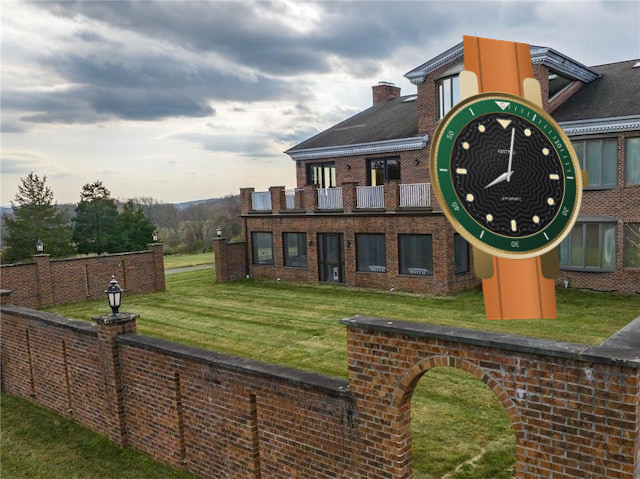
8:02
